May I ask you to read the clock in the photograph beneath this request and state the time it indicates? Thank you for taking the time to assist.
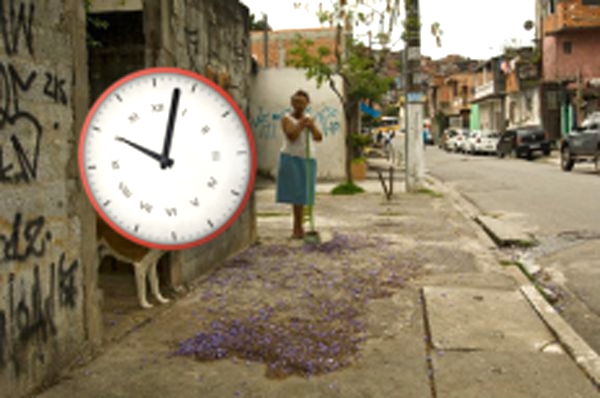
10:03
